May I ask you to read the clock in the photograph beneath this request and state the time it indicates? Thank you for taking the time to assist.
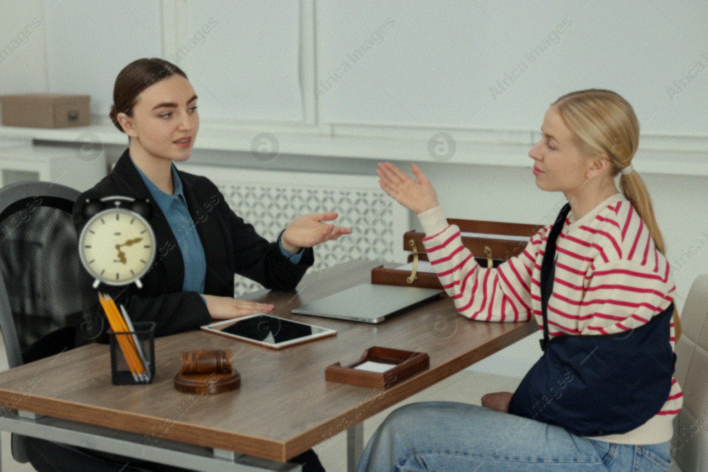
5:12
